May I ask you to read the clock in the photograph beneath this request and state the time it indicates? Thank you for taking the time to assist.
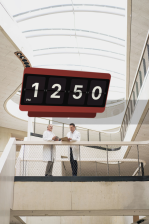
12:50
